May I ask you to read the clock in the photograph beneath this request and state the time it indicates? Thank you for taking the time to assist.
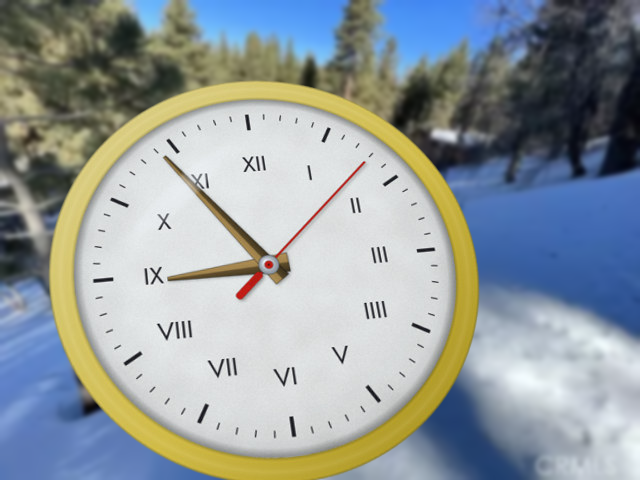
8:54:08
